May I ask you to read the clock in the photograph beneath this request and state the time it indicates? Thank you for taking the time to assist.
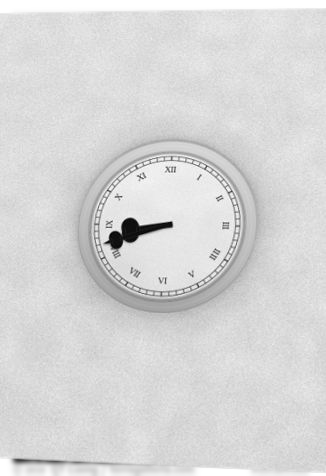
8:42
